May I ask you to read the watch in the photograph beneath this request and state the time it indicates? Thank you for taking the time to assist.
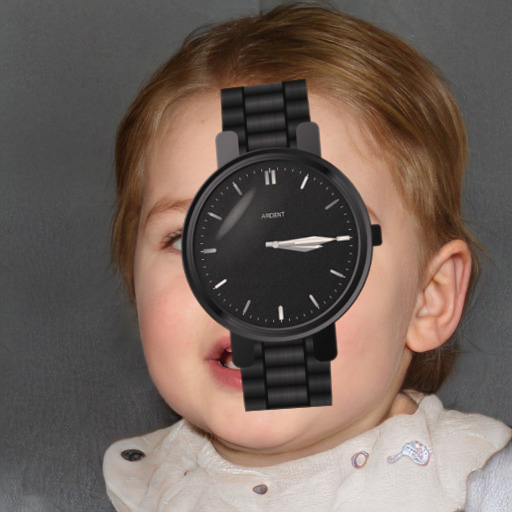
3:15
